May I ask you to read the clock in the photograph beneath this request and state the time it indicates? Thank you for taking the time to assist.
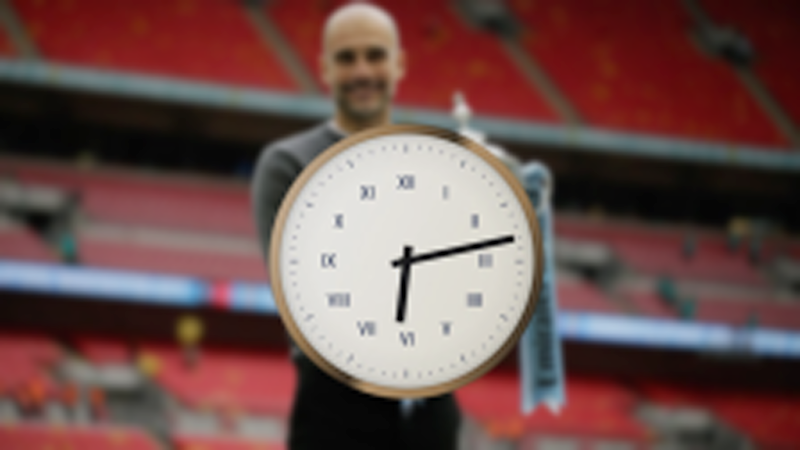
6:13
